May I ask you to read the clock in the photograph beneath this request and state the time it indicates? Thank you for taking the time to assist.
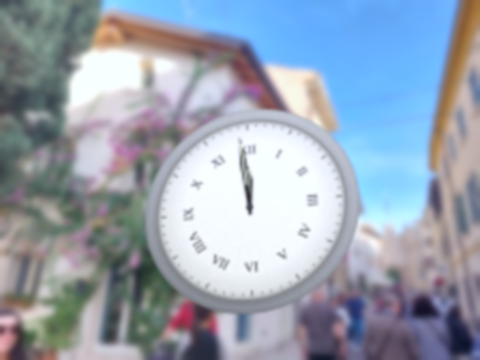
11:59
